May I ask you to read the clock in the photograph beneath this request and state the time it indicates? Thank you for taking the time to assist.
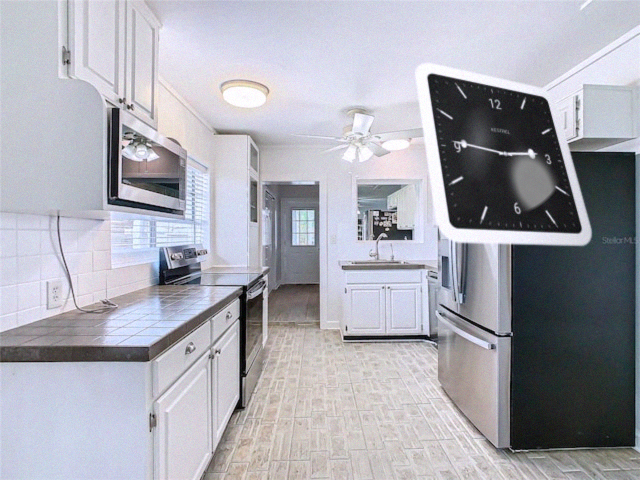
2:46
